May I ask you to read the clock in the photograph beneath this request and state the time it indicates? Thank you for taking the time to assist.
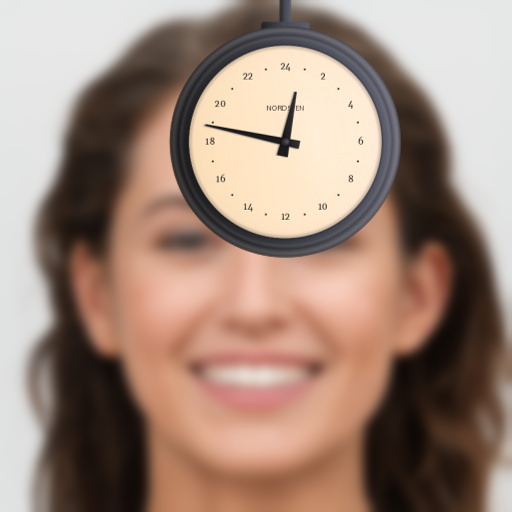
0:47
